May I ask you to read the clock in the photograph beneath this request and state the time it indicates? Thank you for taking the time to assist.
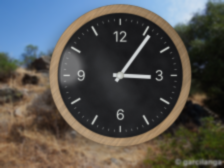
3:06
